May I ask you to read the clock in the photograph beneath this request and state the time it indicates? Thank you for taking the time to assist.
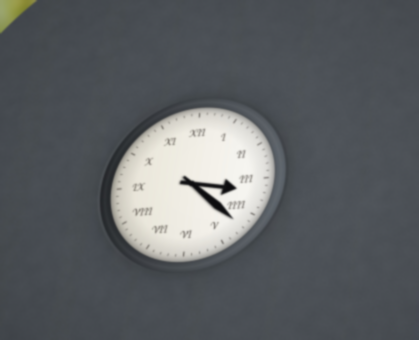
3:22
